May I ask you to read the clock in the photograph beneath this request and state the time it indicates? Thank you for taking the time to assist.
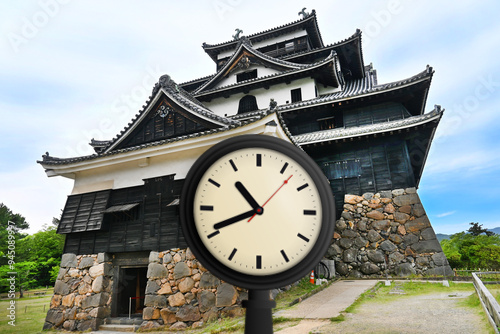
10:41:07
